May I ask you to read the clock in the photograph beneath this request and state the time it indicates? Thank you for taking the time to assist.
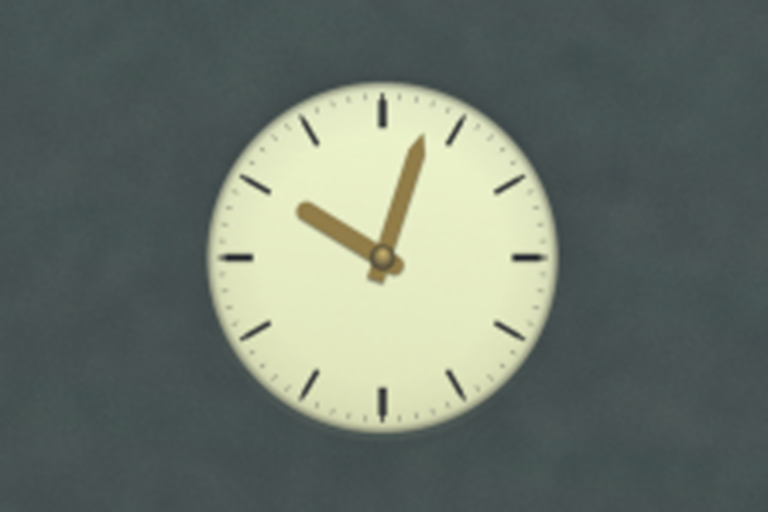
10:03
